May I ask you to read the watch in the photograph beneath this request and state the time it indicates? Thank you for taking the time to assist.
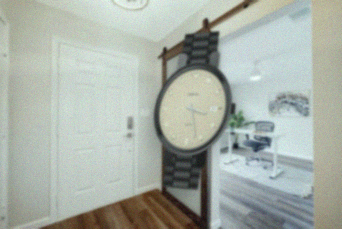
3:27
